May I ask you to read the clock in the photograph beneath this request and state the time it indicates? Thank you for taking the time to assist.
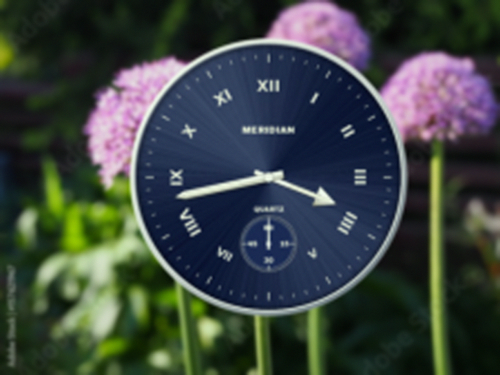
3:43
